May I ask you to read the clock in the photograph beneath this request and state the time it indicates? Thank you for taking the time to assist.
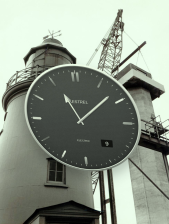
11:08
